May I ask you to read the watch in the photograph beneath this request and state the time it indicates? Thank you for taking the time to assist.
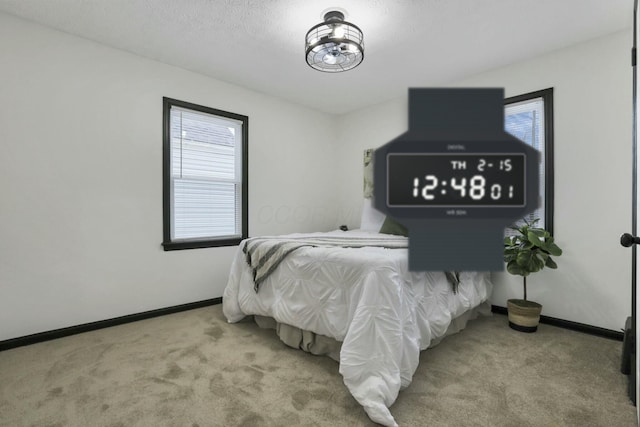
12:48:01
